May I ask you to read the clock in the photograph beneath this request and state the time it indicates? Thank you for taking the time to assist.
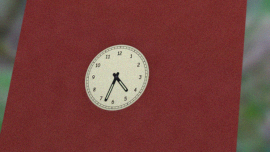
4:33
